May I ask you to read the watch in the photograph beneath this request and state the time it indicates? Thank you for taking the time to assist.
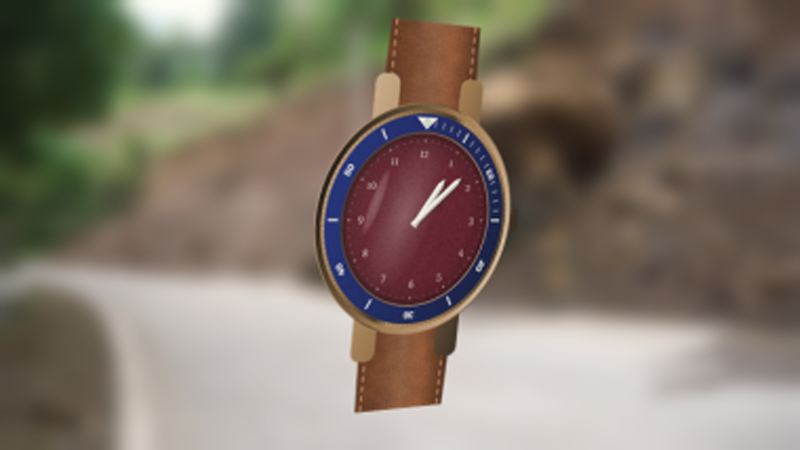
1:08
